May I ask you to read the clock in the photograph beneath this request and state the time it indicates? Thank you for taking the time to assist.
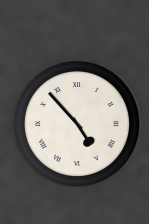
4:53
